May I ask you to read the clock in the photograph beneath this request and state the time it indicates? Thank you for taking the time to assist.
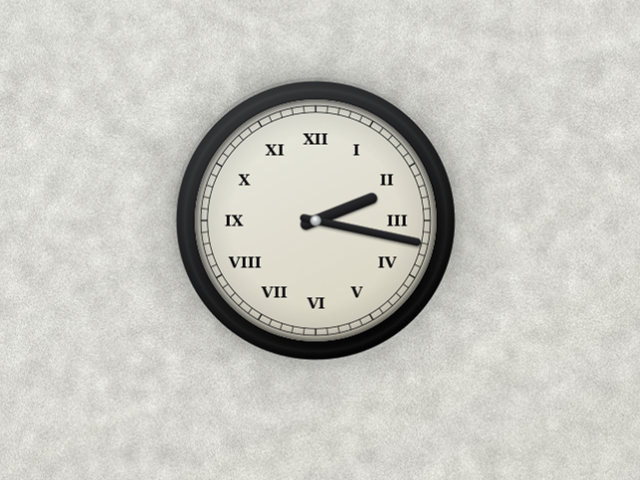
2:17
